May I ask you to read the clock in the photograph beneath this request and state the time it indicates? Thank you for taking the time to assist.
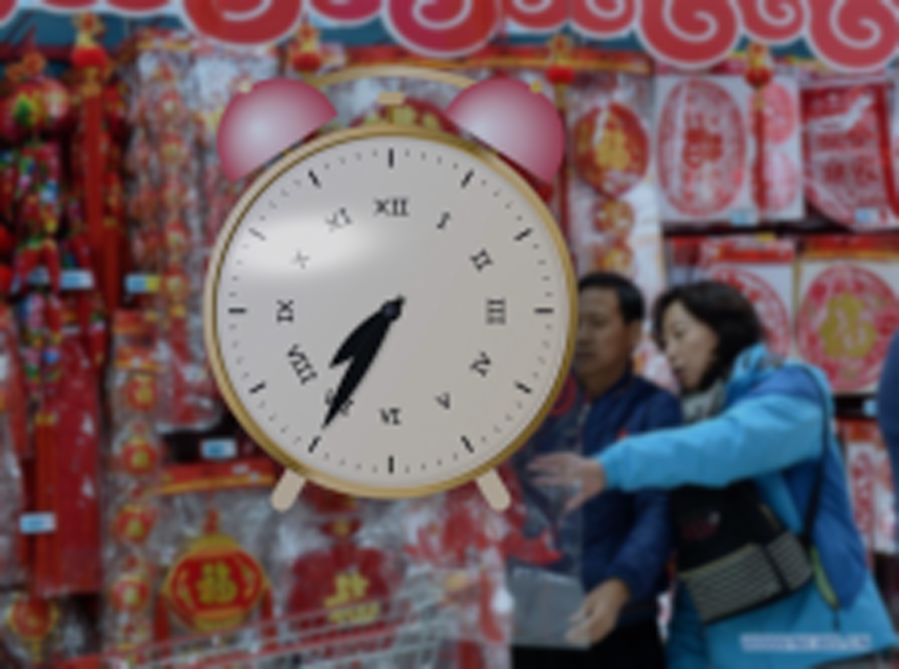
7:35
